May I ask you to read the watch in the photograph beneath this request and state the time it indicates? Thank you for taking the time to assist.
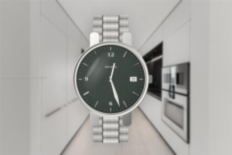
12:27
